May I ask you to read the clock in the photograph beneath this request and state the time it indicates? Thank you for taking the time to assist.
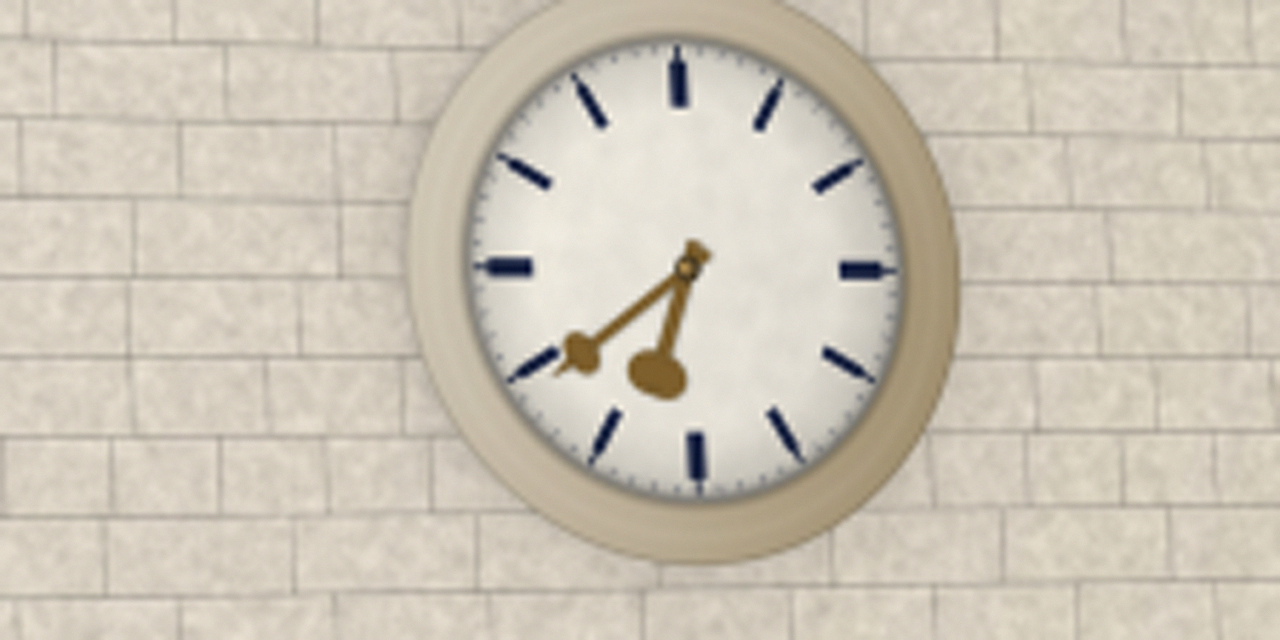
6:39
